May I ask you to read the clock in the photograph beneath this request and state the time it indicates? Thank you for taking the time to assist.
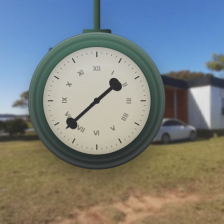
1:38
